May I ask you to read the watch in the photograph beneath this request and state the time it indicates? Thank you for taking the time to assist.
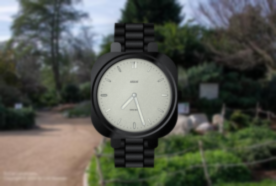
7:27
